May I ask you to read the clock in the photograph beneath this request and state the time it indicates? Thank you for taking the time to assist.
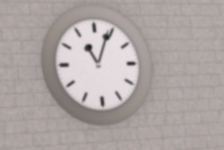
11:04
